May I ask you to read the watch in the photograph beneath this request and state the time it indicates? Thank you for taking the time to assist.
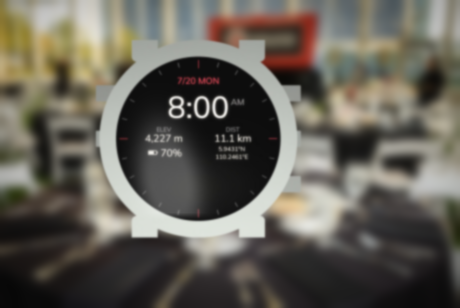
8:00
